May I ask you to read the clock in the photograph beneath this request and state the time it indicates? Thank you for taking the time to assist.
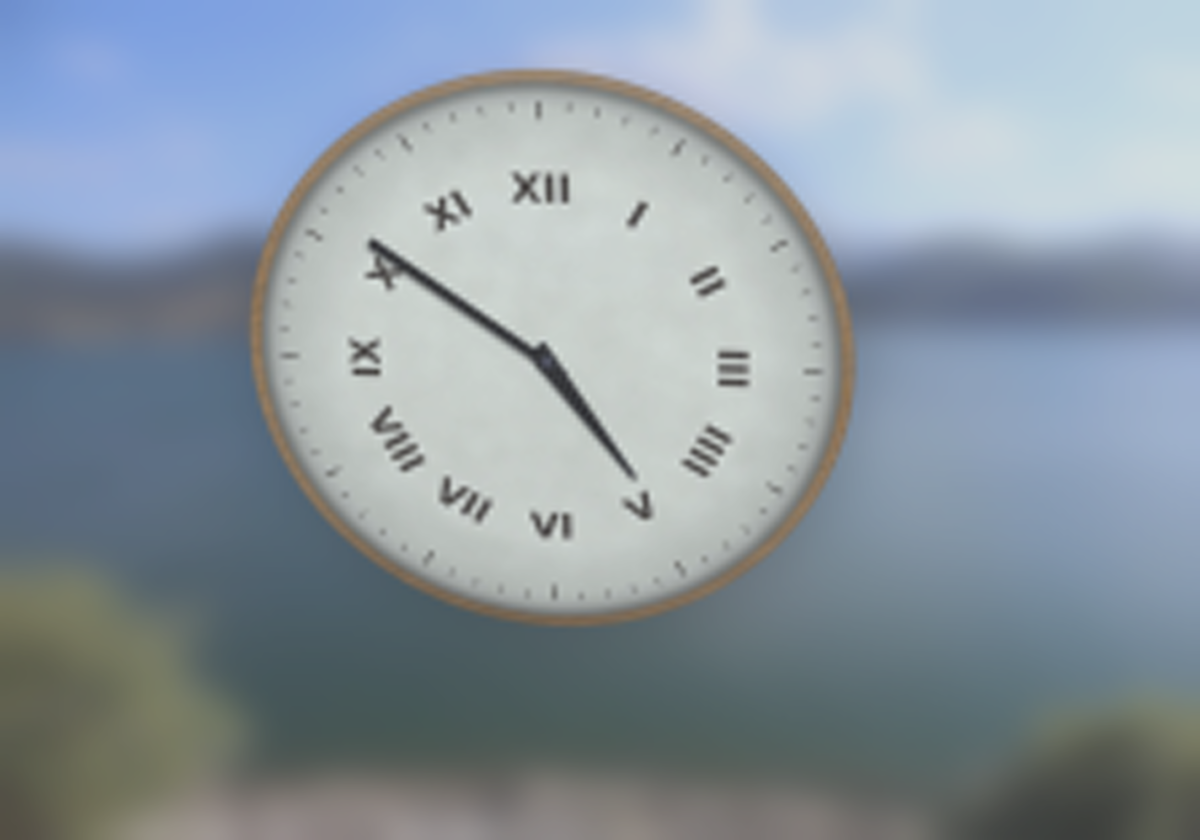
4:51
